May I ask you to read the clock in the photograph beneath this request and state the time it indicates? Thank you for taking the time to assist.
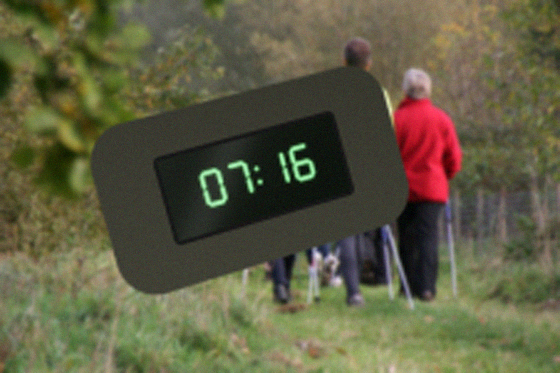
7:16
